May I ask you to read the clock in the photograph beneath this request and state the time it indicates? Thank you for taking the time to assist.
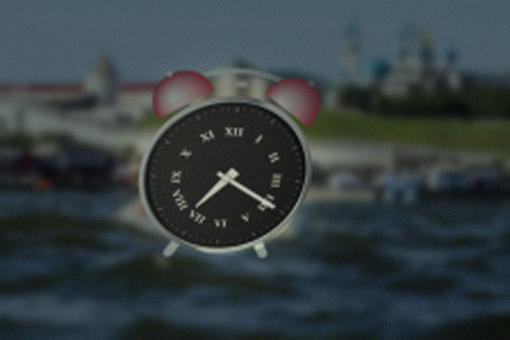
7:20
